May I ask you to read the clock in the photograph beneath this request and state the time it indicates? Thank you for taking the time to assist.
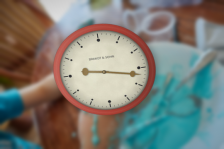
9:17
